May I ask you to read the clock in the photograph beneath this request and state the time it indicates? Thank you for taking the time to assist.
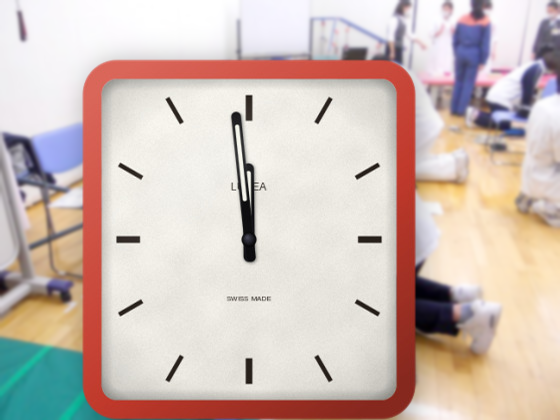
11:59
